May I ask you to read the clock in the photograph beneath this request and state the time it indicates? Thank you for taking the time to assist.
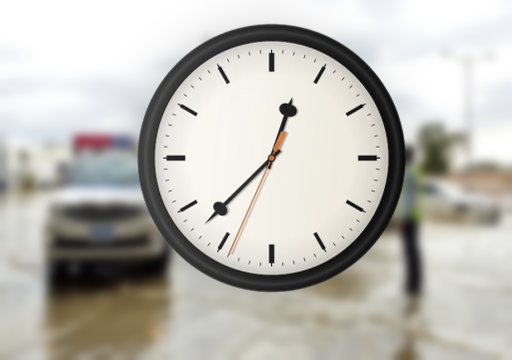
12:37:34
